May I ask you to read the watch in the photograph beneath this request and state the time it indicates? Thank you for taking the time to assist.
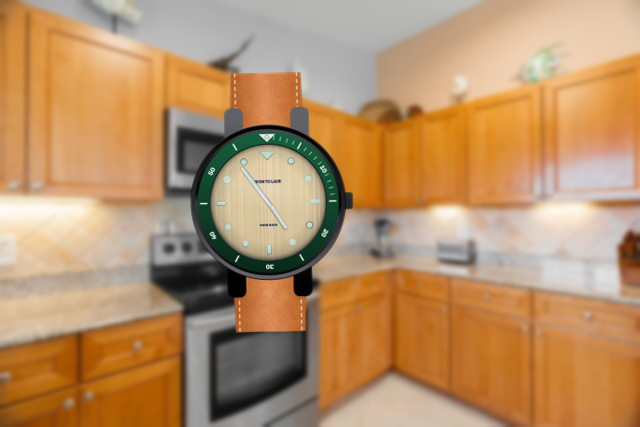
4:54
